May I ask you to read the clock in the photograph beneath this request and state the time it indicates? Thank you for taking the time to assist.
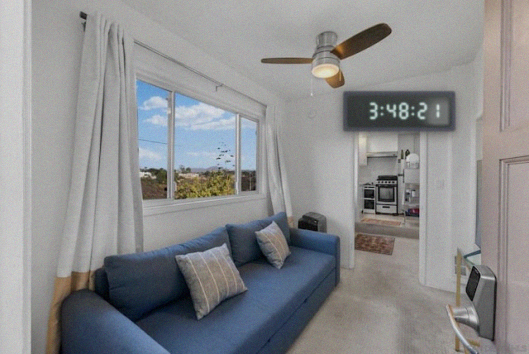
3:48:21
